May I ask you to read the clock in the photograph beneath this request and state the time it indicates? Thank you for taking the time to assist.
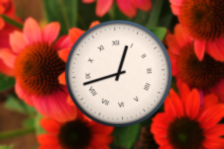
12:43
